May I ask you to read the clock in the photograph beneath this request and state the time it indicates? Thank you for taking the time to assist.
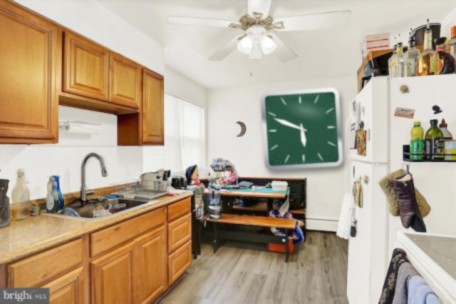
5:49
